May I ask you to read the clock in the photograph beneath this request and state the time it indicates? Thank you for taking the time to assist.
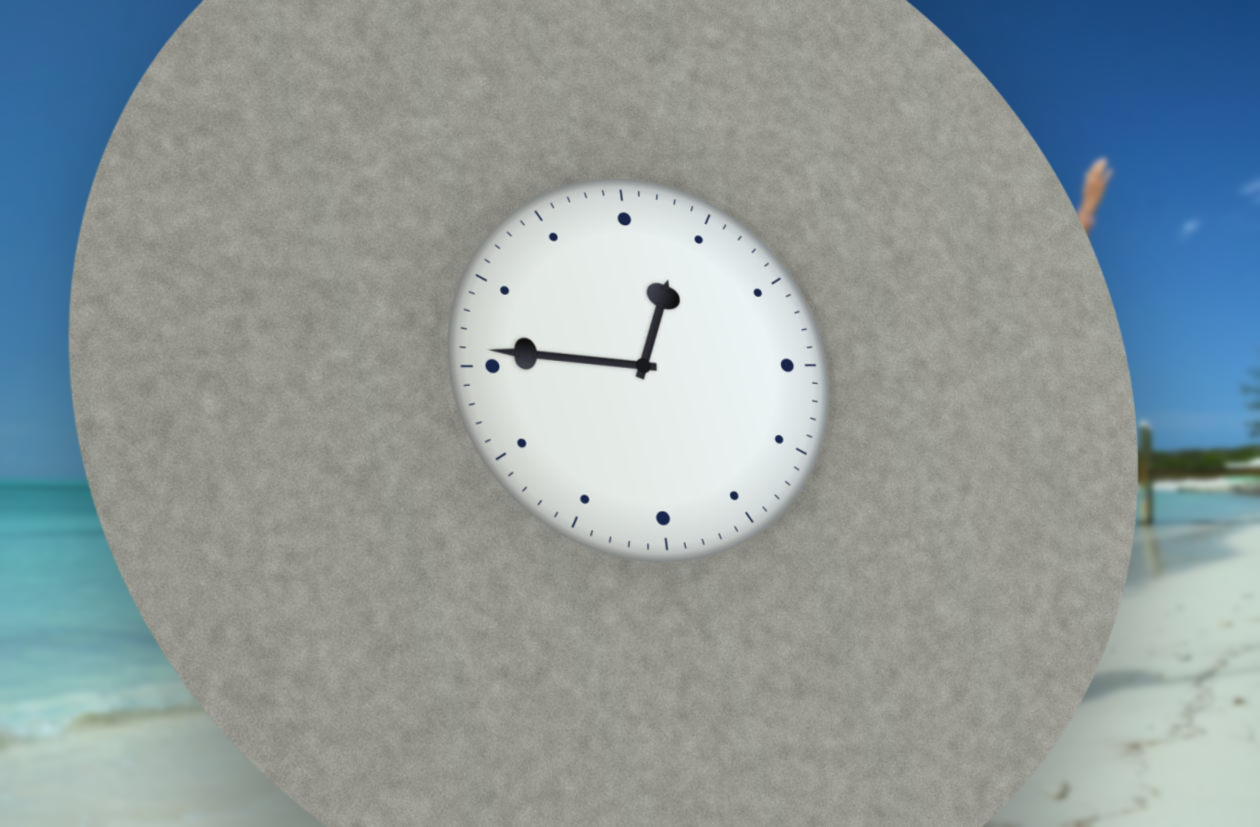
12:46
